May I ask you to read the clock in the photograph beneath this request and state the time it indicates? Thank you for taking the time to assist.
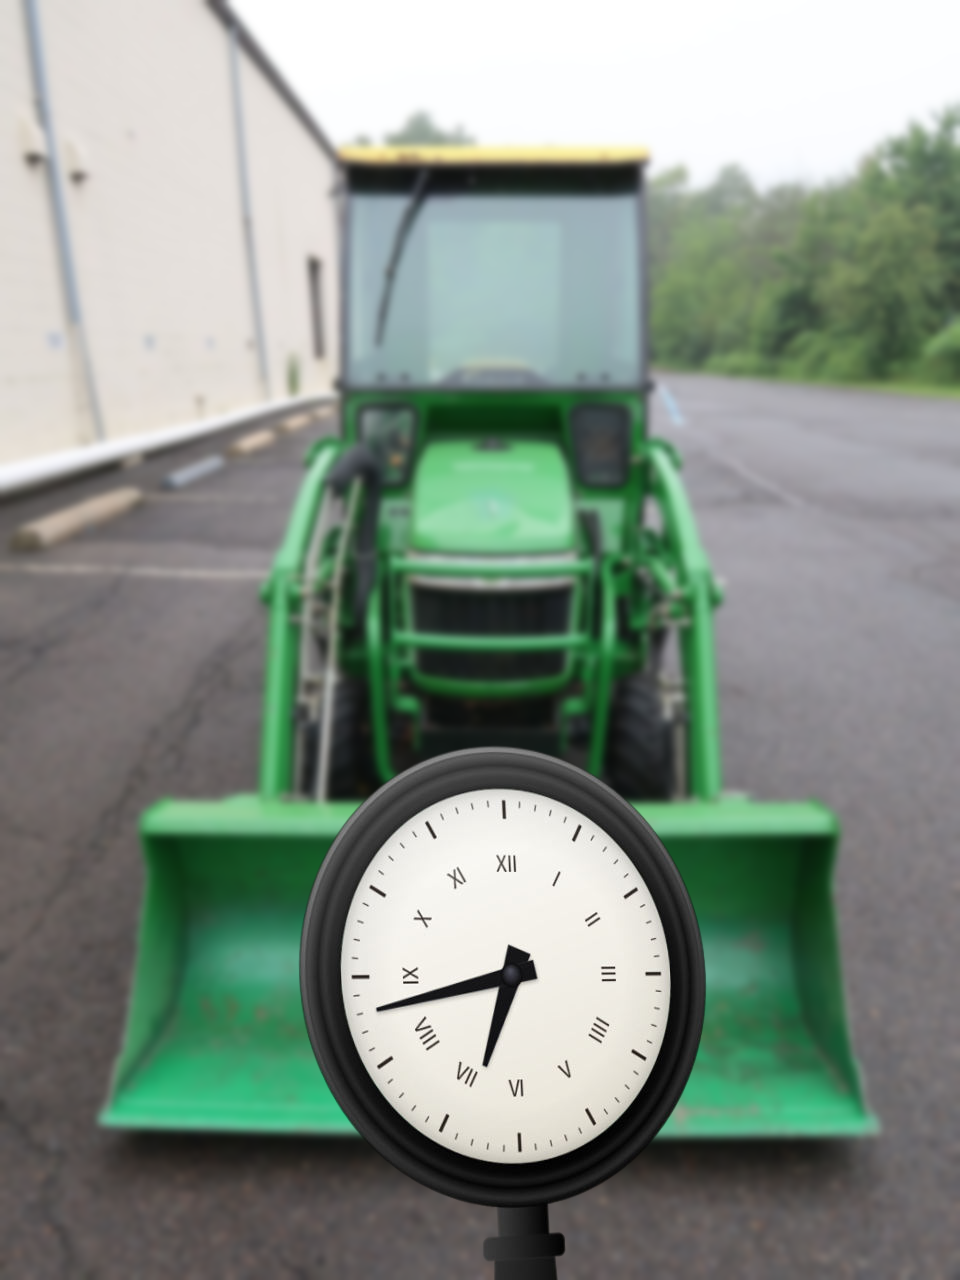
6:43
